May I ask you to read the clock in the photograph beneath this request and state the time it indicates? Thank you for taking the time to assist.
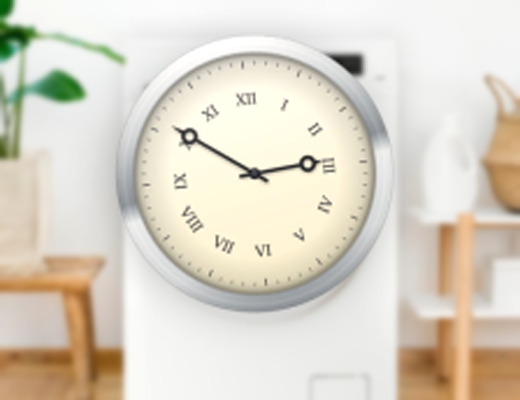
2:51
